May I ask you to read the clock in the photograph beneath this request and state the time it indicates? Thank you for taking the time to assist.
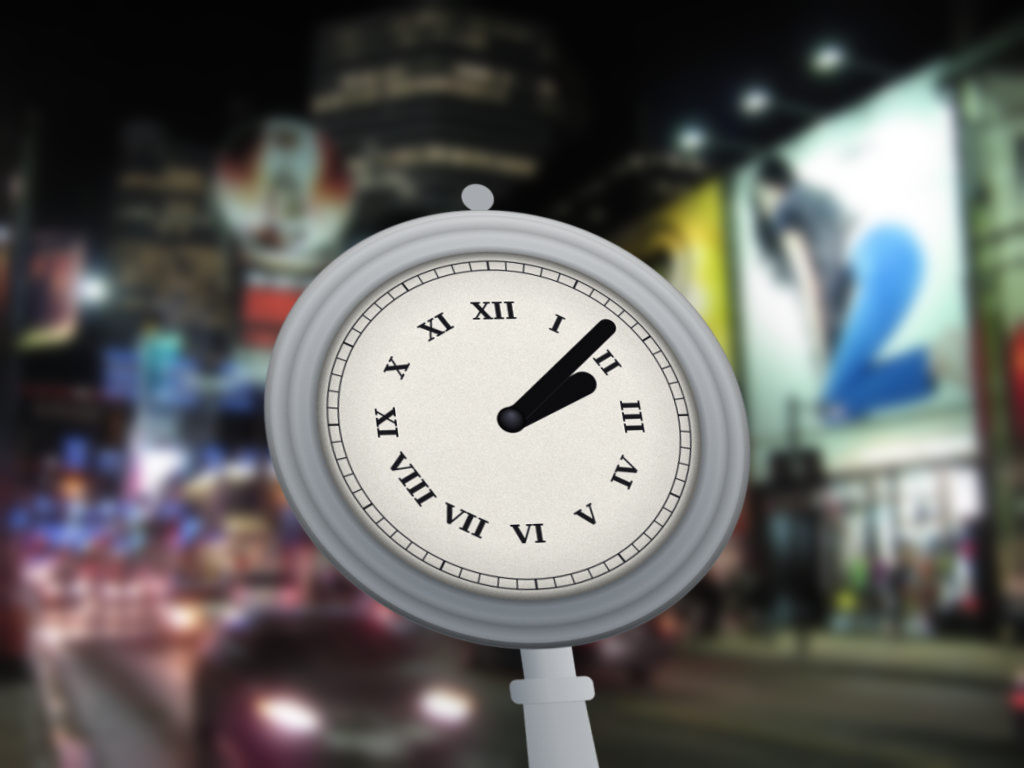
2:08
